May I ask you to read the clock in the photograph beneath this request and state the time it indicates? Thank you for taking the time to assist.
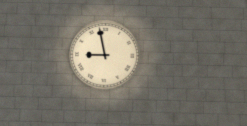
8:58
